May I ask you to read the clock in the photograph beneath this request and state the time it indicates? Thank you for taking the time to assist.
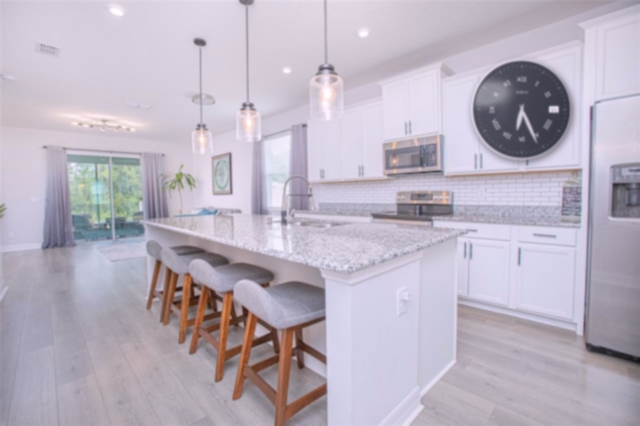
6:26
